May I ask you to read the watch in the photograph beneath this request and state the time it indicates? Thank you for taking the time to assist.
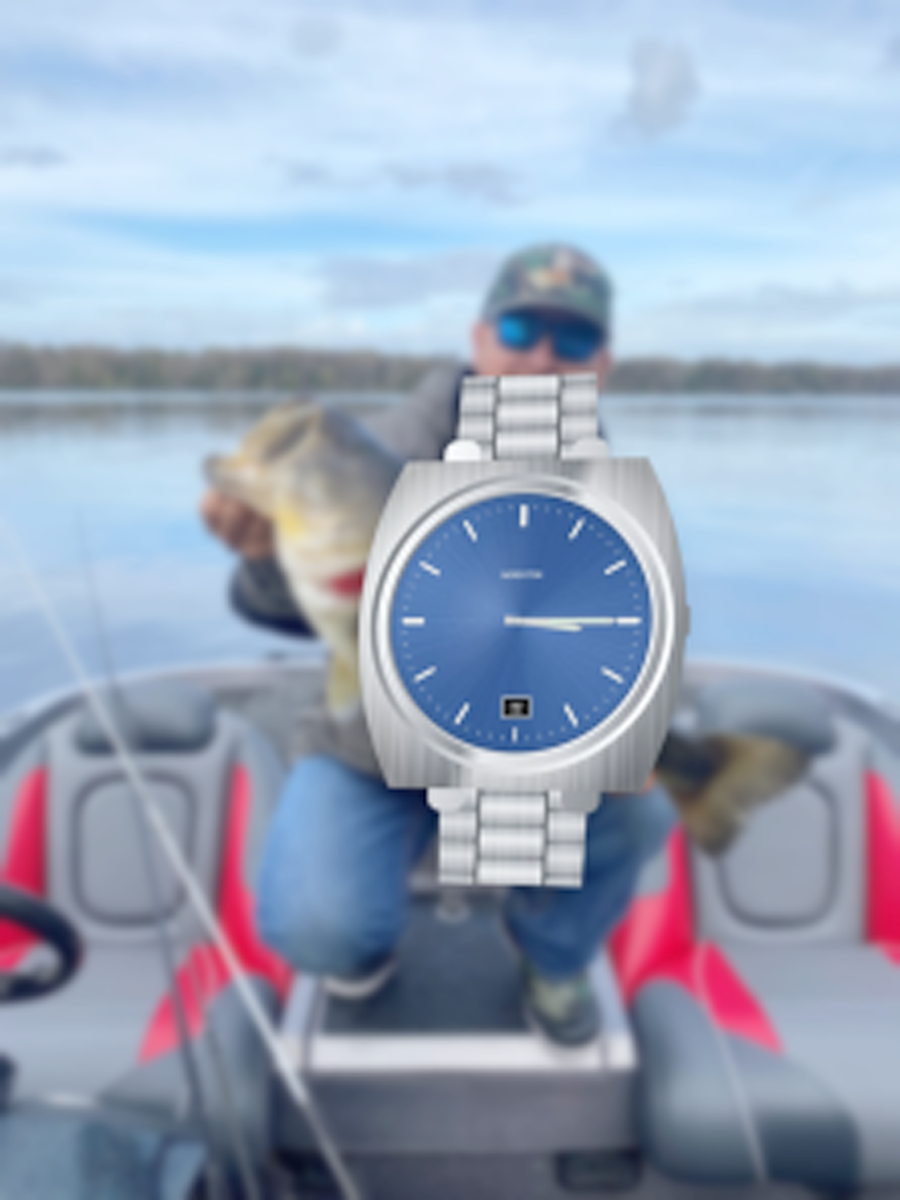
3:15
